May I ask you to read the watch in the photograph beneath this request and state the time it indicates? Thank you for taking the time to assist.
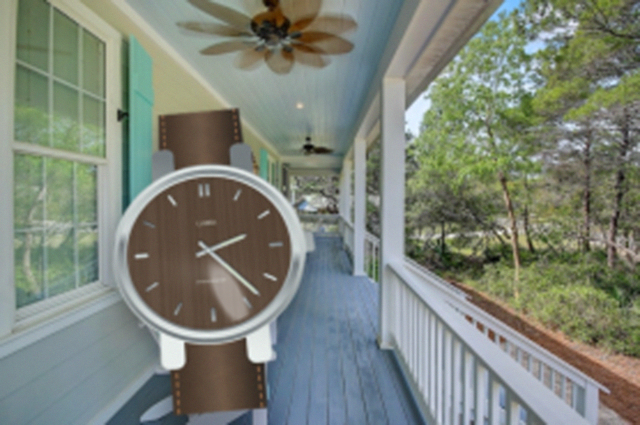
2:23
